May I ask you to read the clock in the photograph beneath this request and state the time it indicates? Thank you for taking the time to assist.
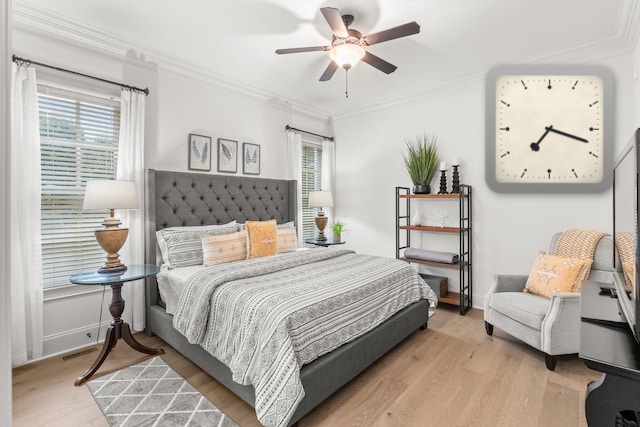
7:18
